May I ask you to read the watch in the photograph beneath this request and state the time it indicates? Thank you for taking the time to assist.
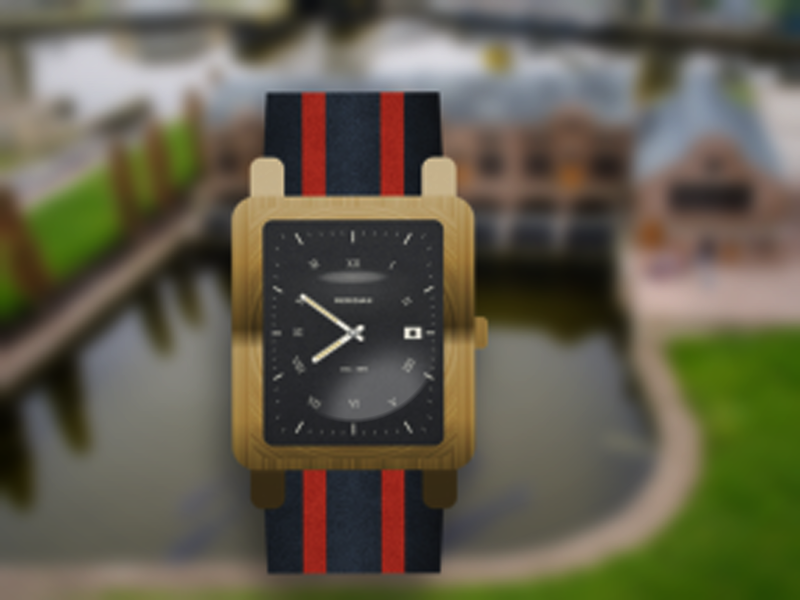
7:51
